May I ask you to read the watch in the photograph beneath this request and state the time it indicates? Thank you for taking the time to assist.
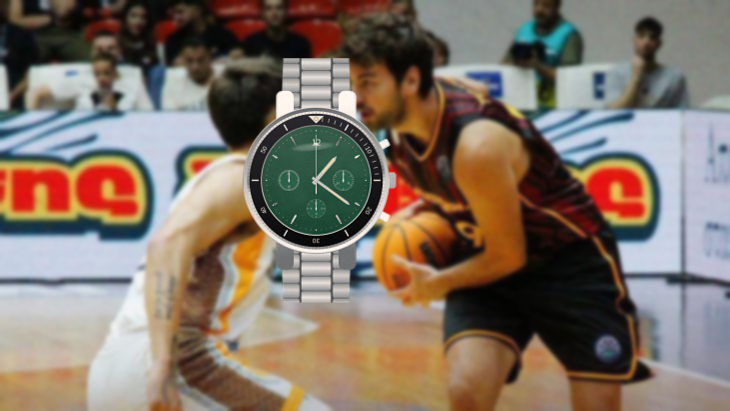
1:21
